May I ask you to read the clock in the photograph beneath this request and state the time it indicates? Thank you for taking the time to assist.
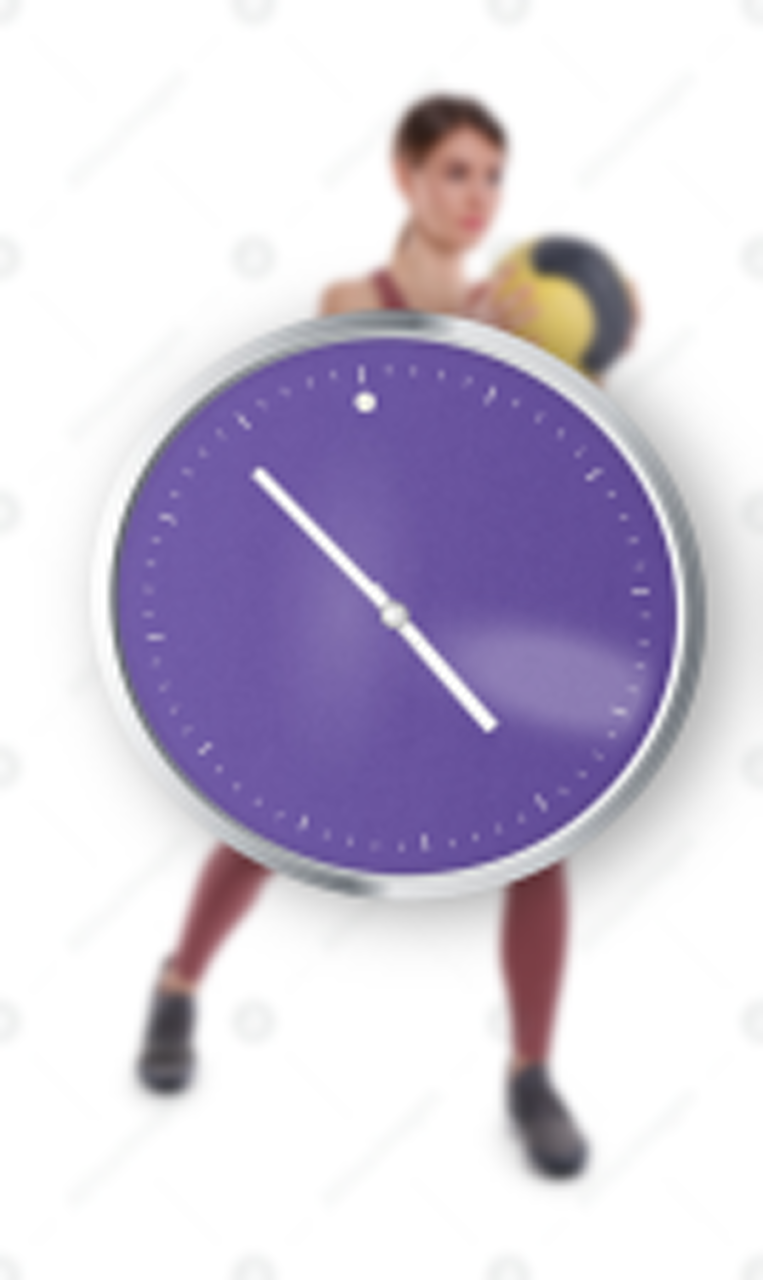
4:54
